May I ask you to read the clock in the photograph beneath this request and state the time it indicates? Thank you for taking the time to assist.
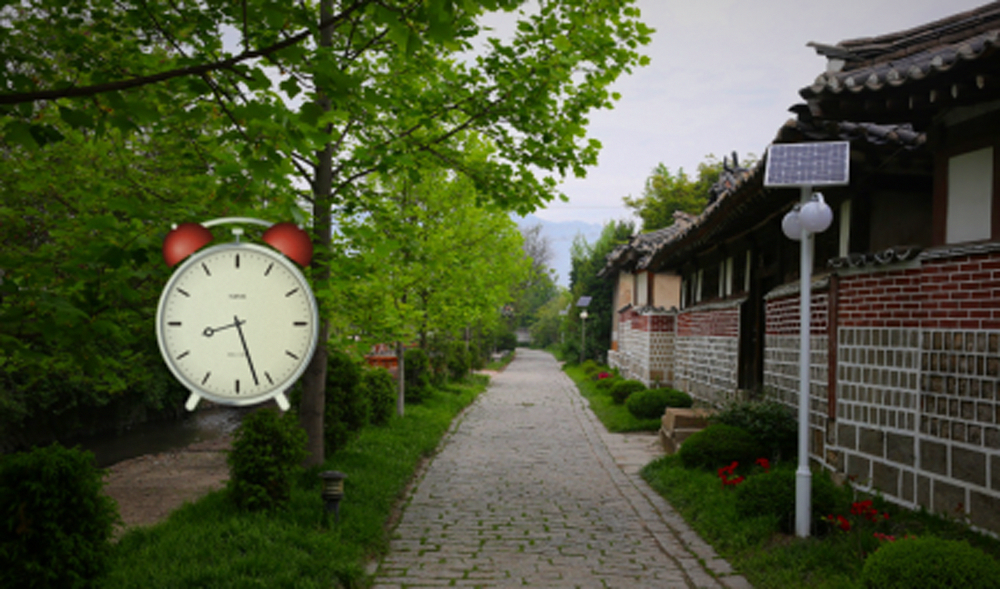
8:27
